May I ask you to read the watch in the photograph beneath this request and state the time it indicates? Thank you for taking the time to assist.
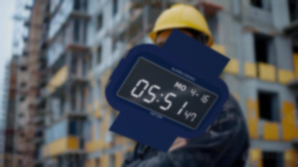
5:51
